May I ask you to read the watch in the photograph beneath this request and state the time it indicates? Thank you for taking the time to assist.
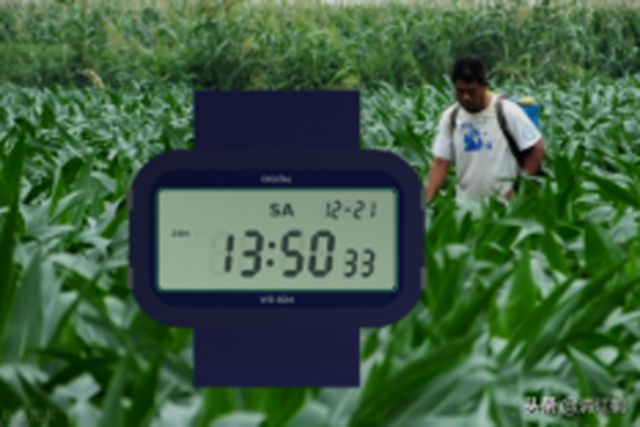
13:50:33
